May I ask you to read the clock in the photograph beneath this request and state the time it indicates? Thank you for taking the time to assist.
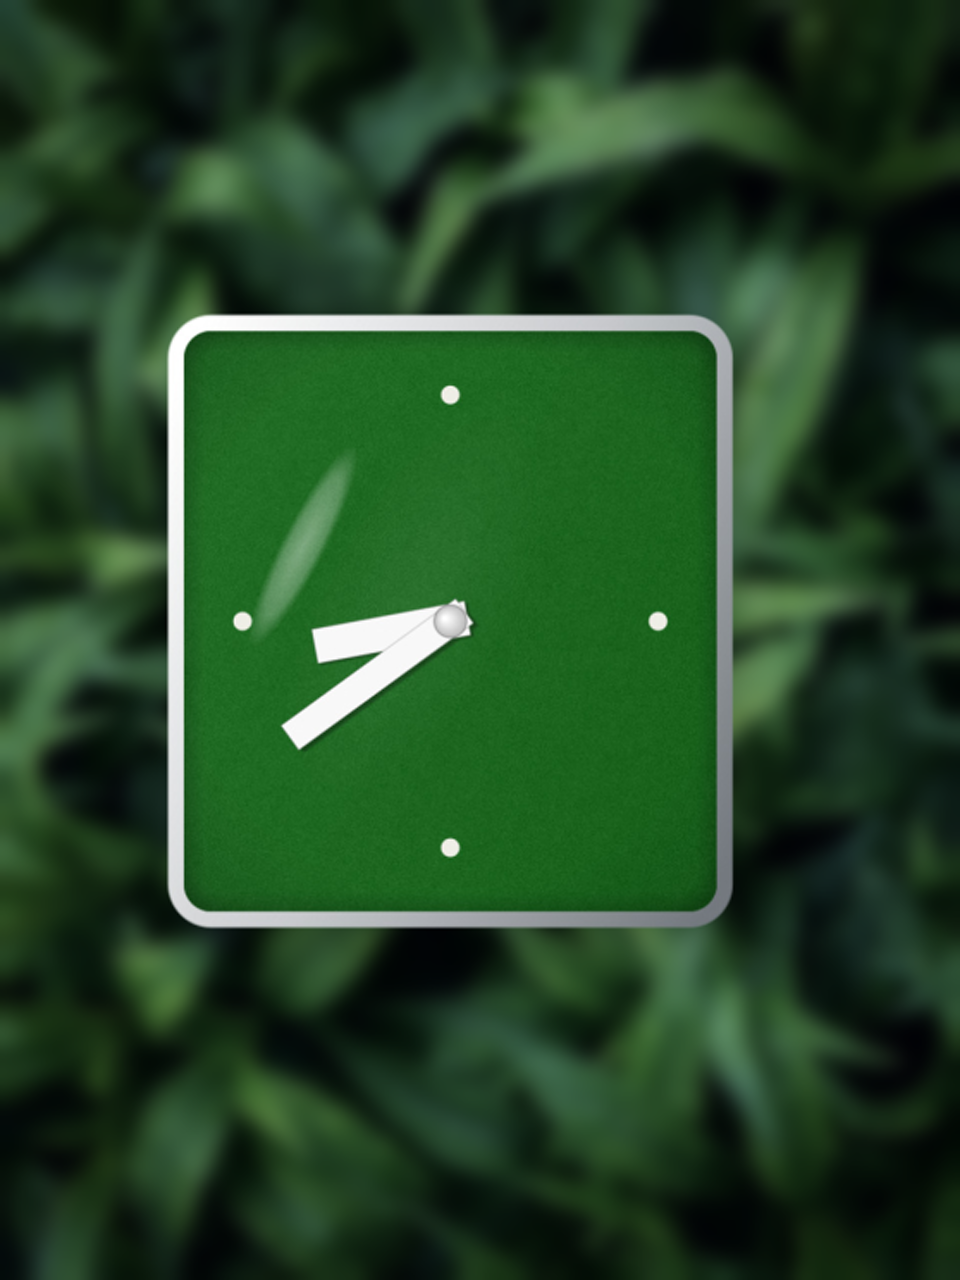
8:39
